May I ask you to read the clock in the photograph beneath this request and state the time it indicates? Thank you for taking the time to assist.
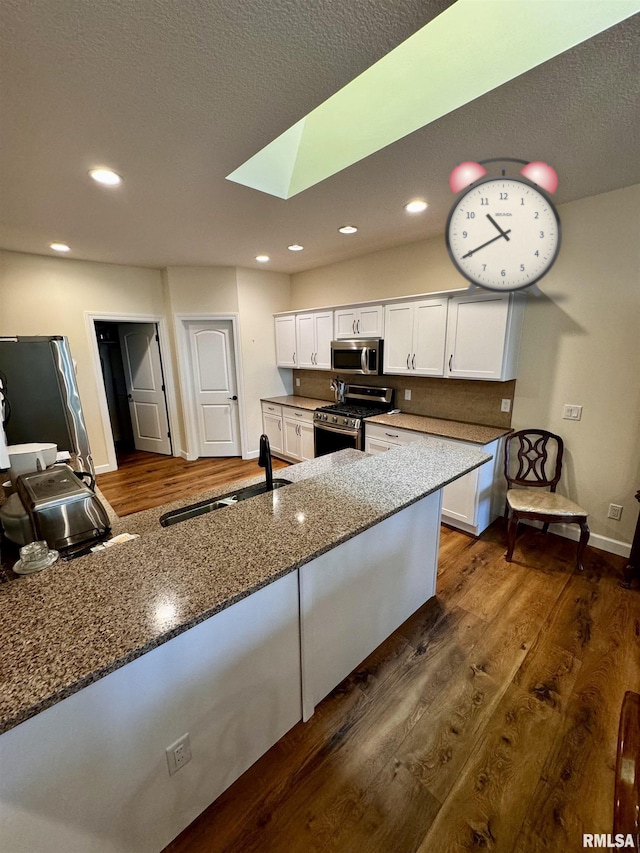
10:40
